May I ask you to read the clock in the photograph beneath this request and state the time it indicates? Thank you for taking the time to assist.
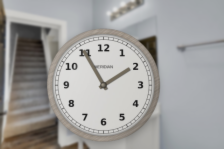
1:55
